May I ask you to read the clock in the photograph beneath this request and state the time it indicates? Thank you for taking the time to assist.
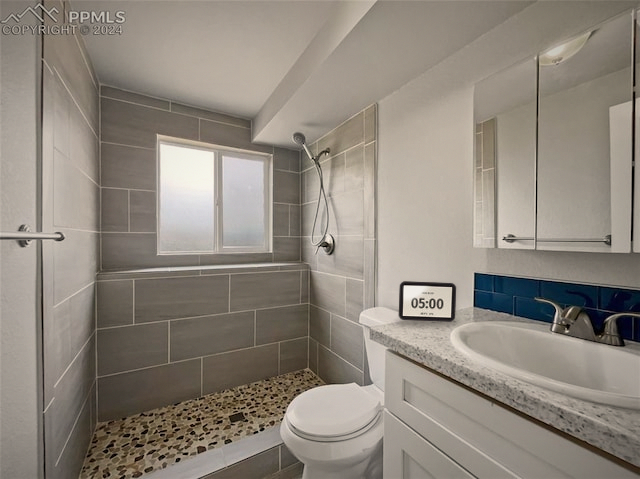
5:00
